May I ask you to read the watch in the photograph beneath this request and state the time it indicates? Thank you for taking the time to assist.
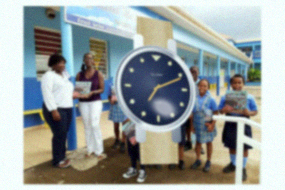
7:11
